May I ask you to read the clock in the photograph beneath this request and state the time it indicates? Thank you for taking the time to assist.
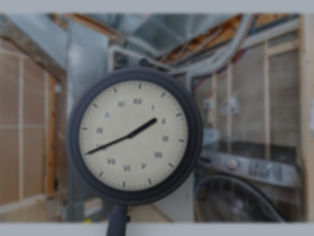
1:40
